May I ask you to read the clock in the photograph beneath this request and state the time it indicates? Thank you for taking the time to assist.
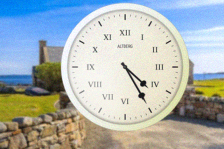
4:25
